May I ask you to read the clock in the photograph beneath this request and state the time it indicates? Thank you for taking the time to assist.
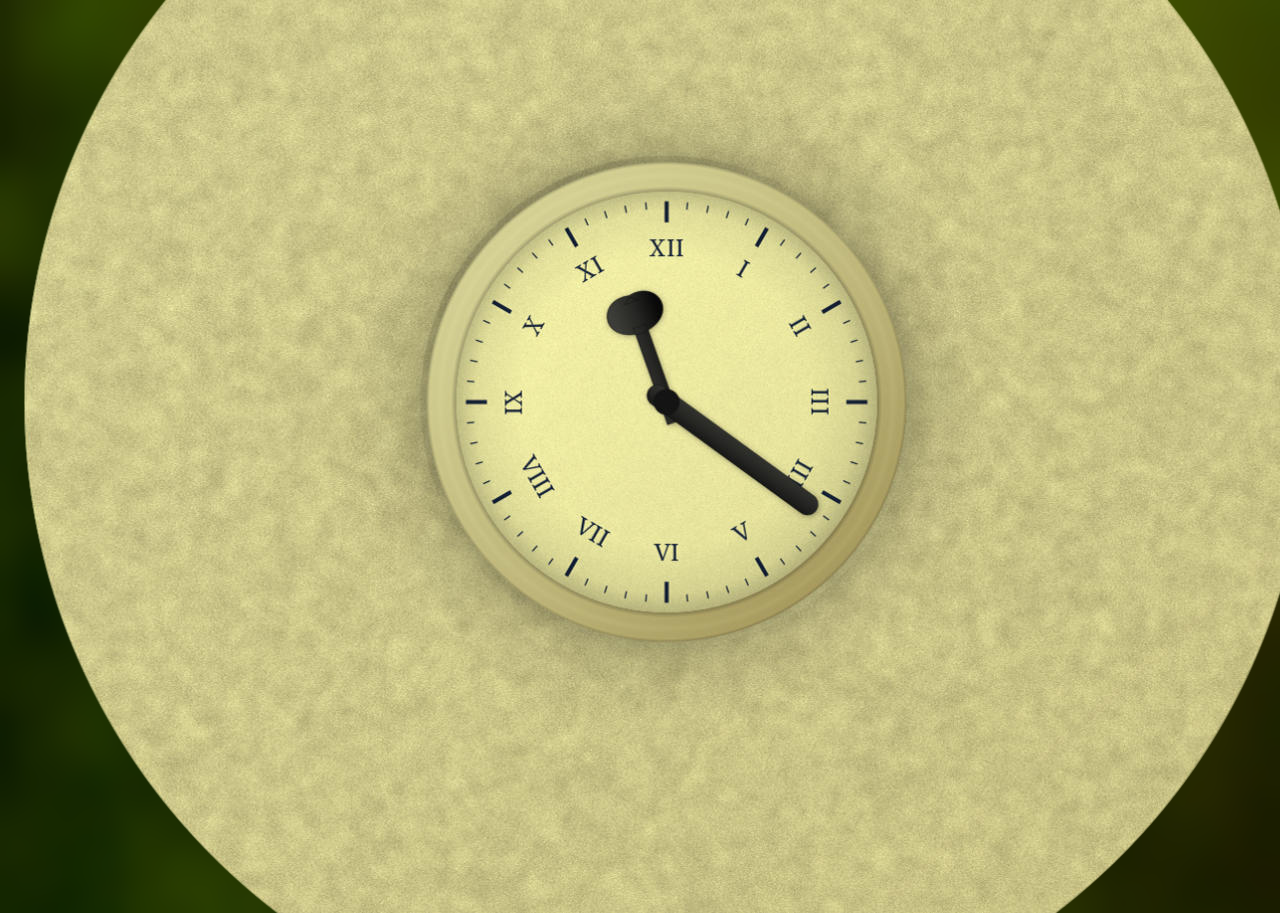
11:21
